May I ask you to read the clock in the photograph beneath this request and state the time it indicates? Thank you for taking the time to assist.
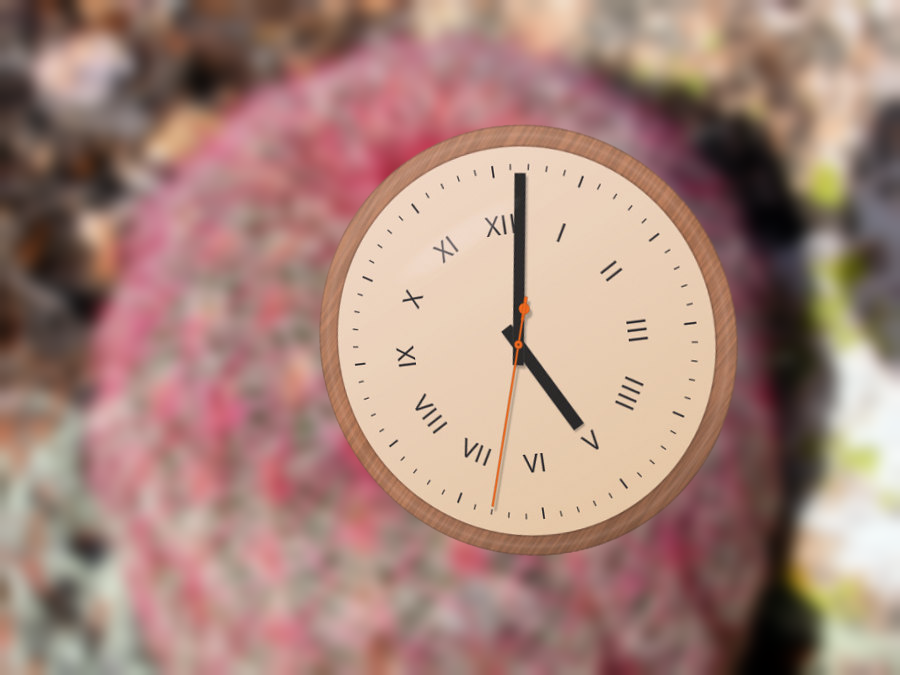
5:01:33
